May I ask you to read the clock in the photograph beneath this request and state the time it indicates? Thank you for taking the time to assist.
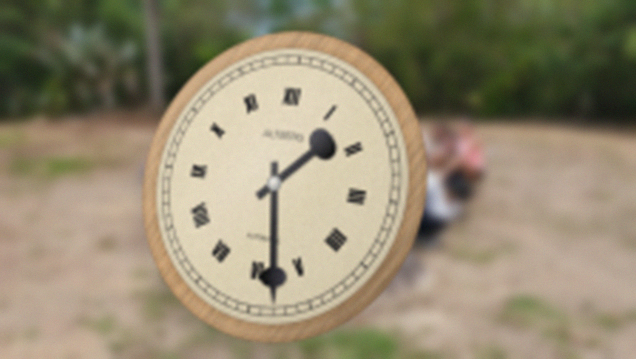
1:28
